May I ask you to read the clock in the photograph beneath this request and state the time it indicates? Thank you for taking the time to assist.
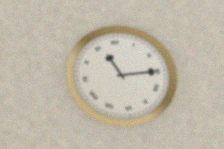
11:15
